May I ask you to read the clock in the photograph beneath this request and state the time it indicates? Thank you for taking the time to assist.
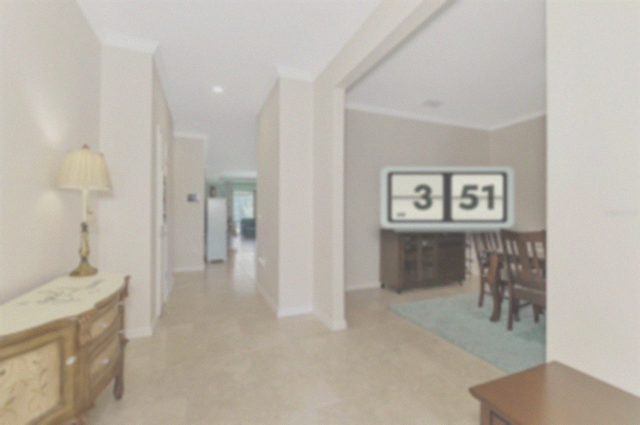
3:51
